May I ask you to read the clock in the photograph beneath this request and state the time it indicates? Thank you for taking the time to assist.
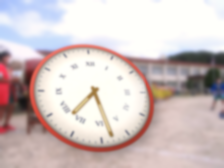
7:28
